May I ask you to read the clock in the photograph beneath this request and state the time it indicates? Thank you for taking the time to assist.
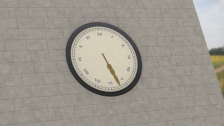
5:27
